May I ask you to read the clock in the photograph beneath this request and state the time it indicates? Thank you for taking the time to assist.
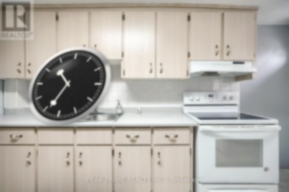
10:34
